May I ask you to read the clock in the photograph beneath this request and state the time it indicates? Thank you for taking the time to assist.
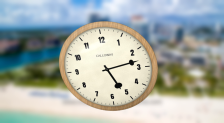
5:13
